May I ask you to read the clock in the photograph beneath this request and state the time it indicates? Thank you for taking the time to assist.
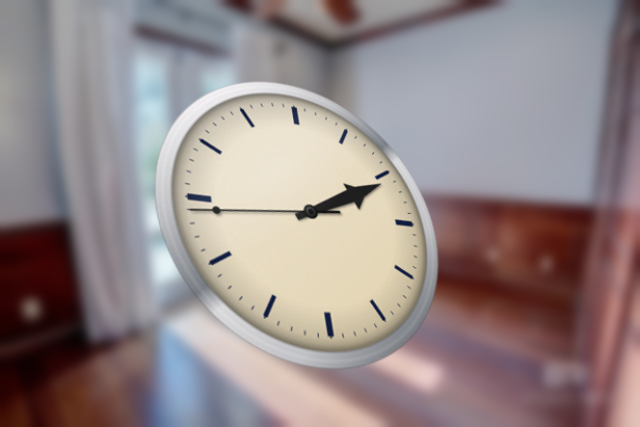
2:10:44
